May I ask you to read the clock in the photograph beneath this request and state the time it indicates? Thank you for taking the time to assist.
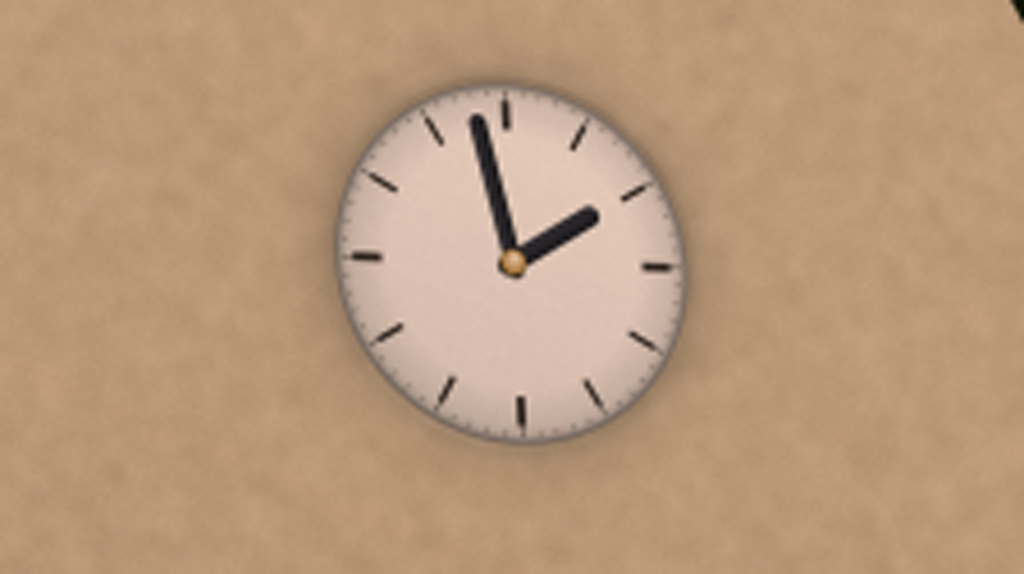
1:58
